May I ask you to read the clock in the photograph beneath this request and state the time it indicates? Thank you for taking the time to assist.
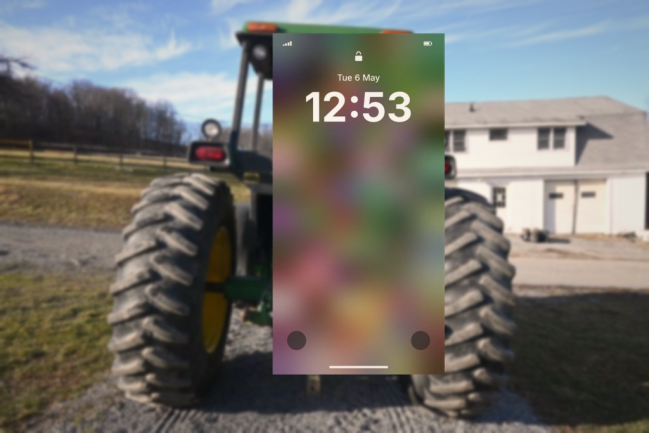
12:53
